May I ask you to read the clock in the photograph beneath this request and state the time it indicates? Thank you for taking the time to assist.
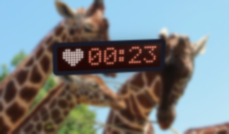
0:23
